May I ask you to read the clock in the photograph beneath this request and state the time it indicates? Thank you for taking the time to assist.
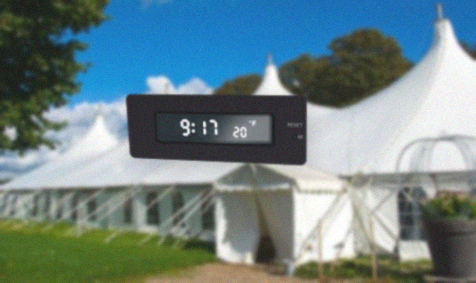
9:17
